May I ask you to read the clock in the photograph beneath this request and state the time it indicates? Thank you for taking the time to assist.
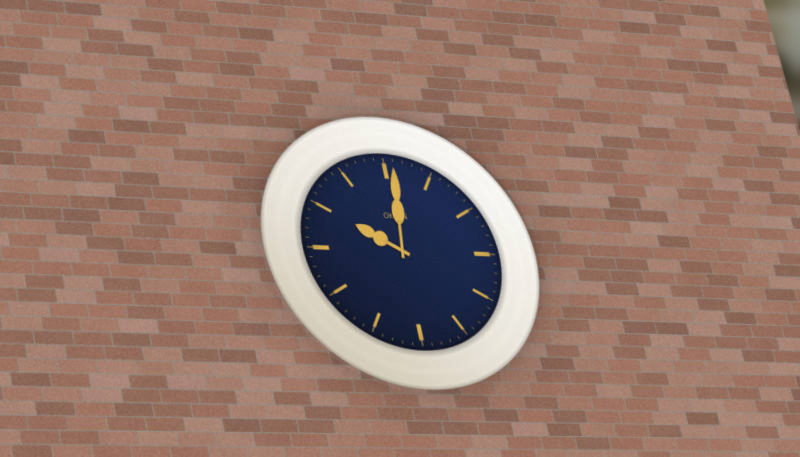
10:01
